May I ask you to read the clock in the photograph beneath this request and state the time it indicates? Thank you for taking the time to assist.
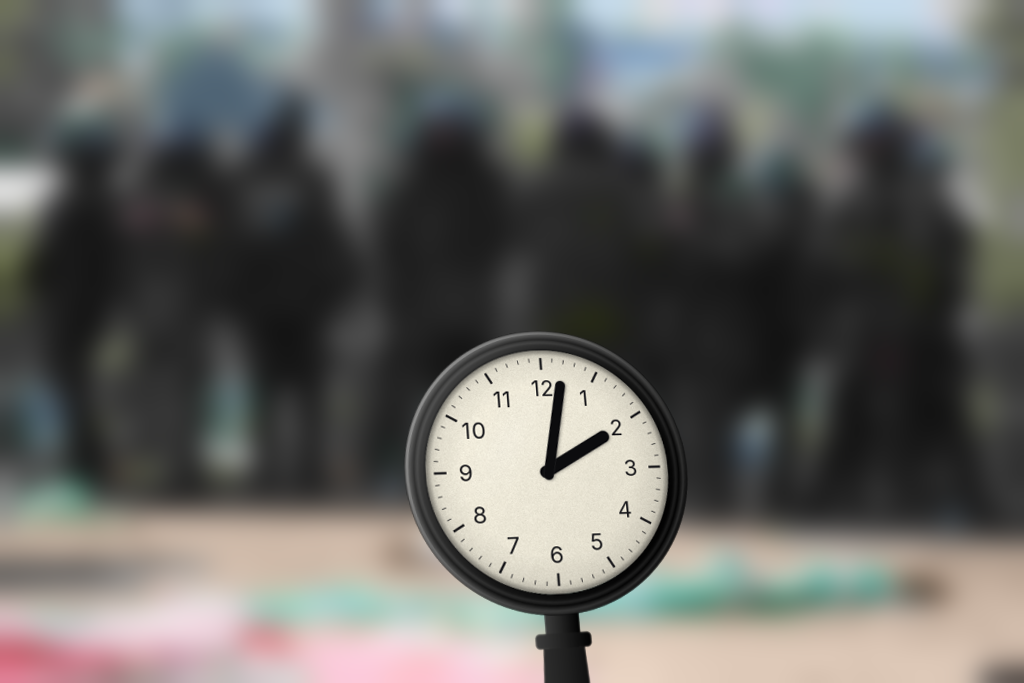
2:02
